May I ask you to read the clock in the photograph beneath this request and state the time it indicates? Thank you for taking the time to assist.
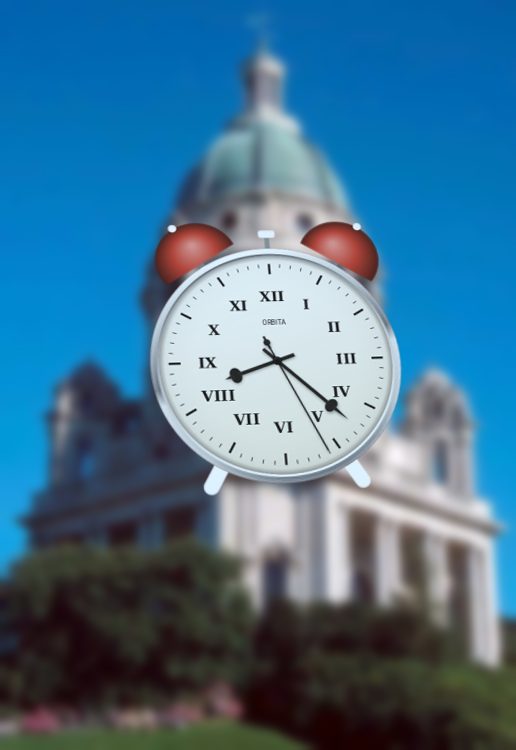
8:22:26
